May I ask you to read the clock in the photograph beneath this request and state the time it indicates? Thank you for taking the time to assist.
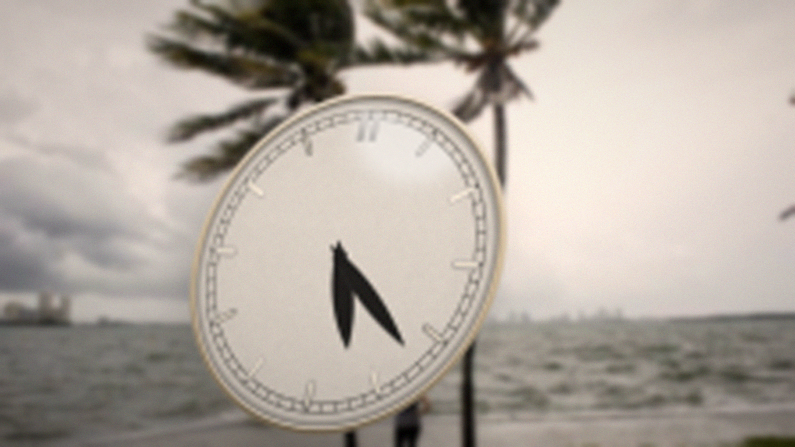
5:22
